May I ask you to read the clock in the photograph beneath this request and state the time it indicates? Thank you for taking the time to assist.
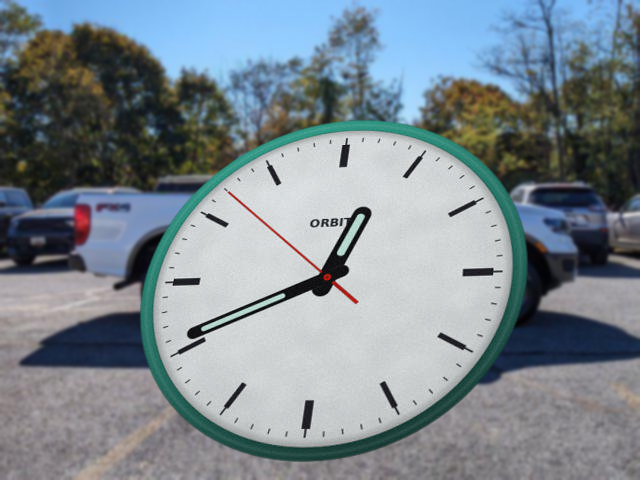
12:40:52
